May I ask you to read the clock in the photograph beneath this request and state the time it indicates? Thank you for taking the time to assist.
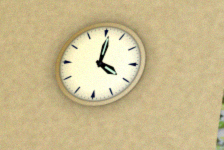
4:01
